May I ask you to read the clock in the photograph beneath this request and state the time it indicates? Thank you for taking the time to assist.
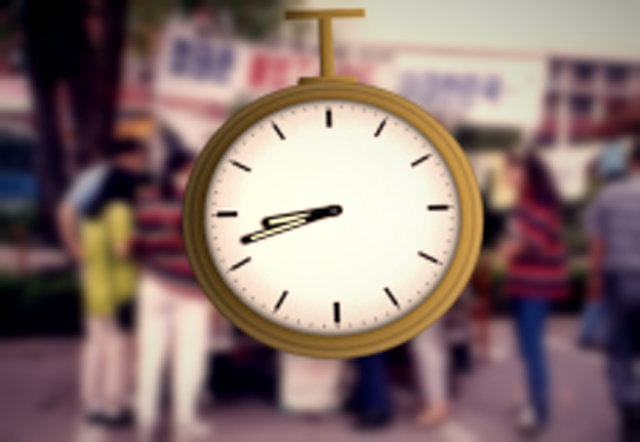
8:42
